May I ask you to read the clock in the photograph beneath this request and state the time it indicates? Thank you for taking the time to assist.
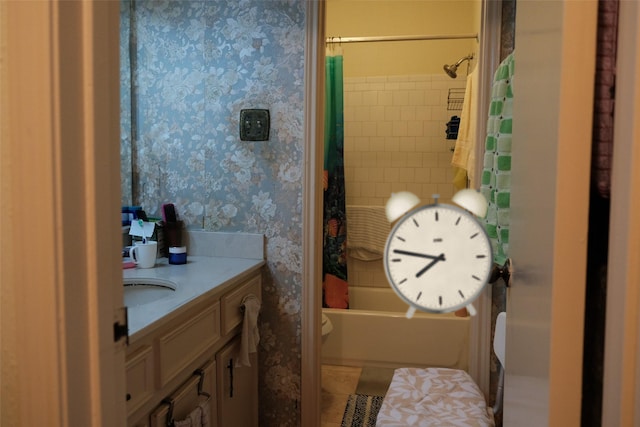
7:47
